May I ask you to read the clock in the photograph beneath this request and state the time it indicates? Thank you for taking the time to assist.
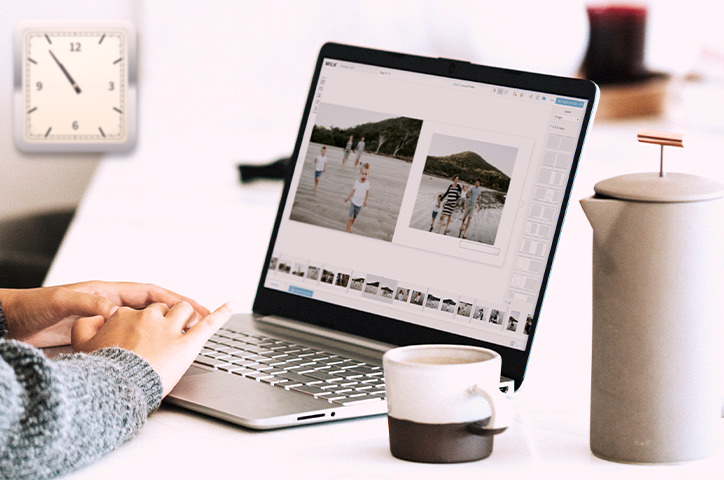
10:54
